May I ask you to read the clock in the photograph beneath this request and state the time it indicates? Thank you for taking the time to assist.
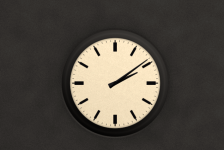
2:09
